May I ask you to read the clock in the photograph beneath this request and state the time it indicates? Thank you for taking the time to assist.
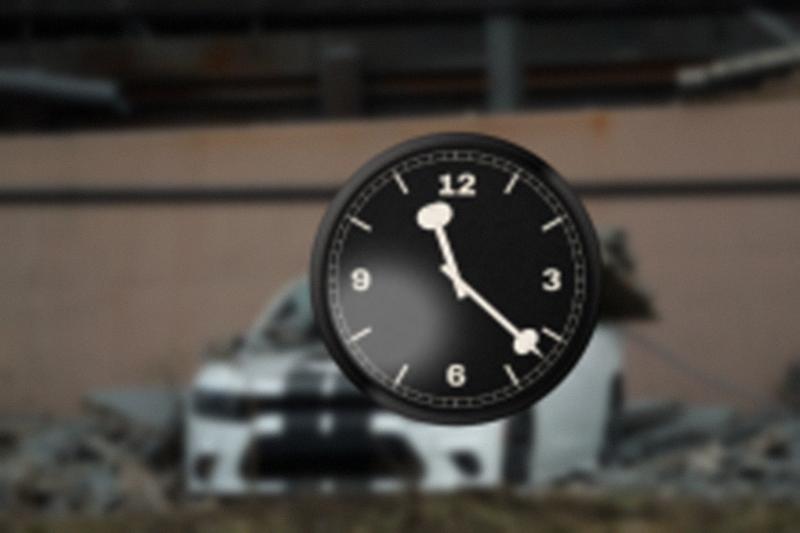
11:22
